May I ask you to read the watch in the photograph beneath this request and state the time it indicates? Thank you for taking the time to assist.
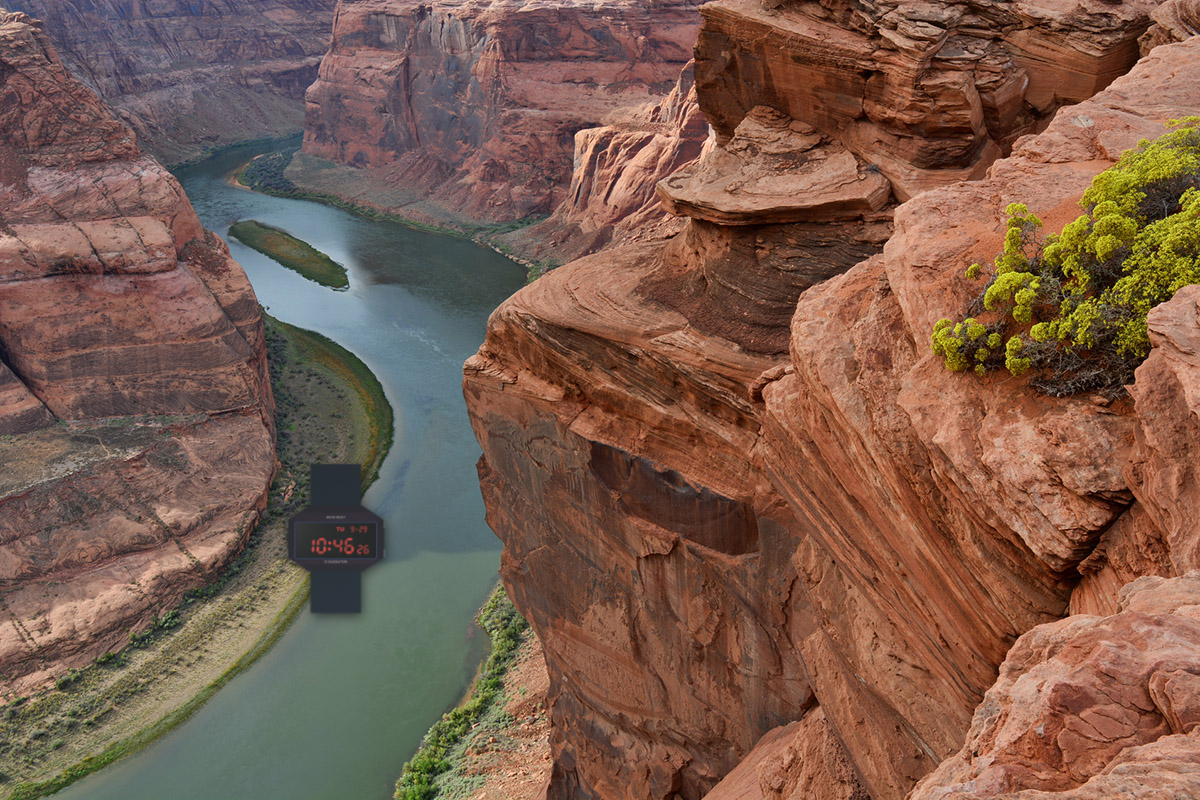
10:46
